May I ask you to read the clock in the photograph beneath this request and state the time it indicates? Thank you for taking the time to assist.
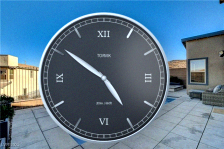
4:51
